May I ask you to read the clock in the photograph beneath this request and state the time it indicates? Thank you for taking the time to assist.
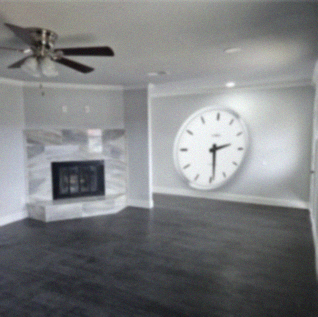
2:29
